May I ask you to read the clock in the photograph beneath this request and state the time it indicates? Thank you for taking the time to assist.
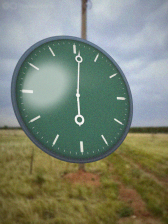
6:01
